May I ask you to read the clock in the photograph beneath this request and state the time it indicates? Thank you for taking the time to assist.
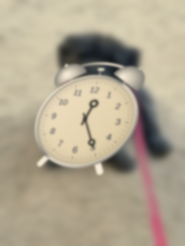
12:25
